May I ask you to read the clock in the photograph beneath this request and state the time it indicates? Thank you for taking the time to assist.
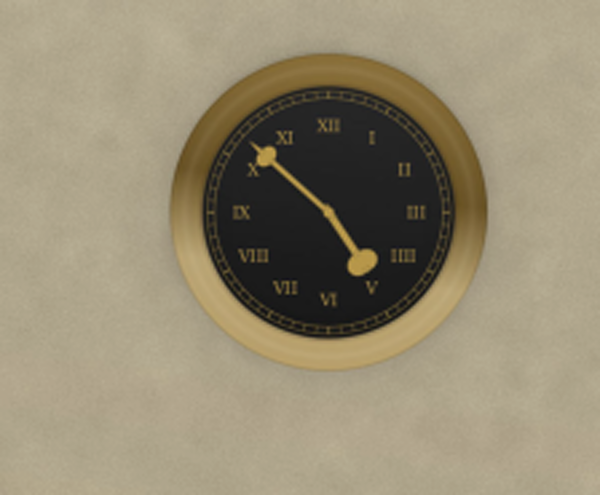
4:52
